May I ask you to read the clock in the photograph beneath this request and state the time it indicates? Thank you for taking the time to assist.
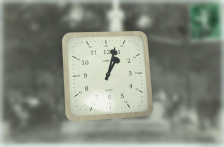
1:03
